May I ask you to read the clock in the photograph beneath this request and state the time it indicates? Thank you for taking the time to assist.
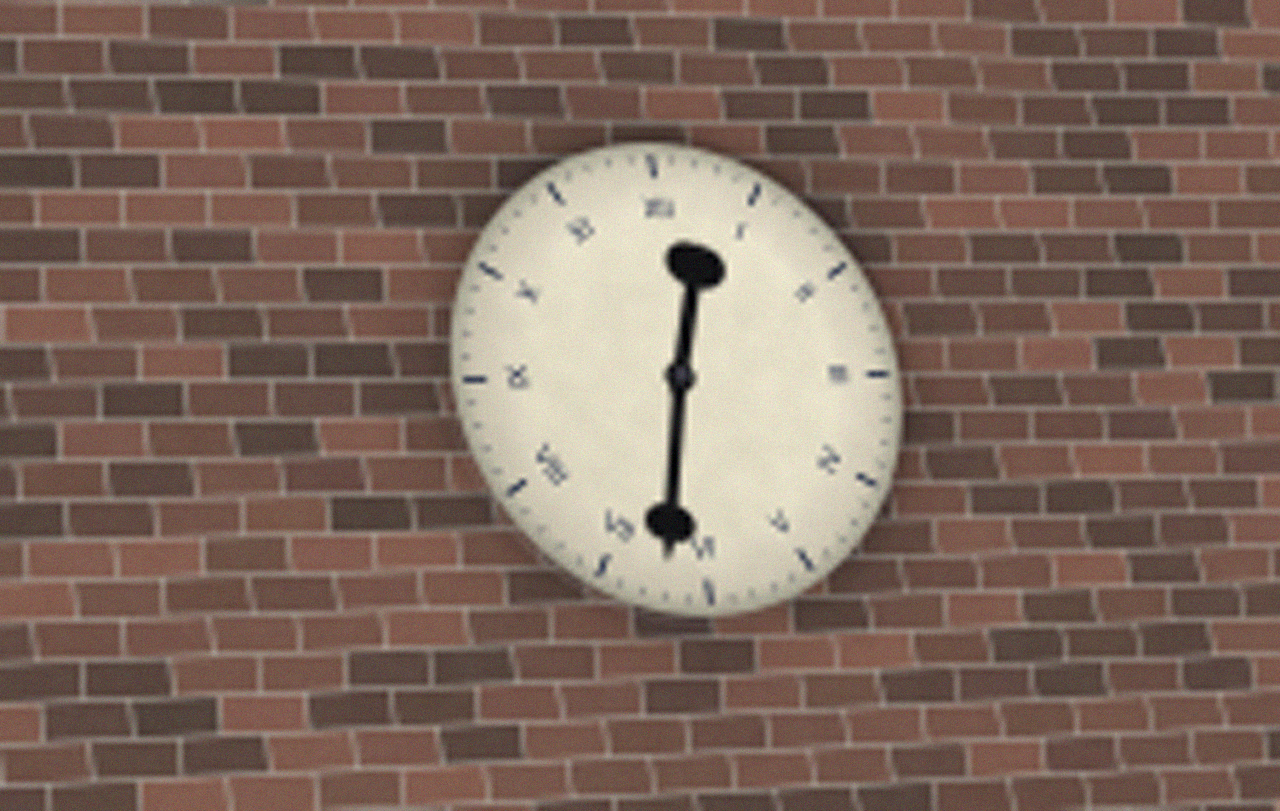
12:32
